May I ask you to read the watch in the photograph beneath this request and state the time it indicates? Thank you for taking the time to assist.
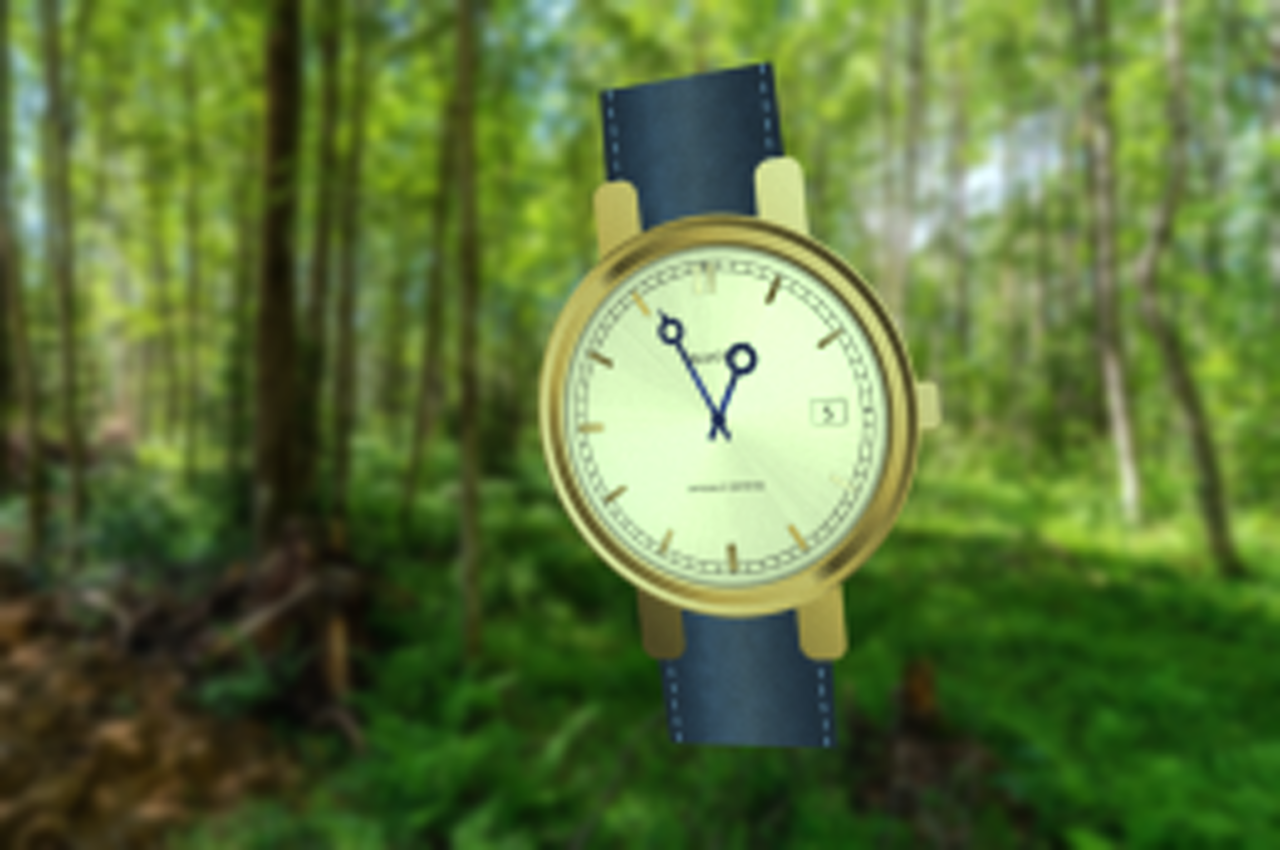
12:56
